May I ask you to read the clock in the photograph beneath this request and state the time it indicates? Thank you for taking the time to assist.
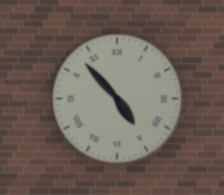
4:53
